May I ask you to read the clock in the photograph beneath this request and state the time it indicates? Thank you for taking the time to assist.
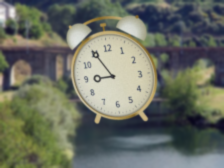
8:55
